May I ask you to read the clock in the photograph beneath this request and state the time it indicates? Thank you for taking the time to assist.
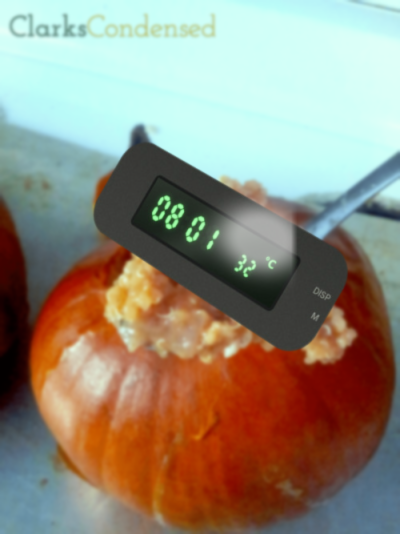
8:01
